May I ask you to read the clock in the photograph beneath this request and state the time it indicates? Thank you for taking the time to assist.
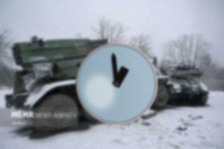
12:59
